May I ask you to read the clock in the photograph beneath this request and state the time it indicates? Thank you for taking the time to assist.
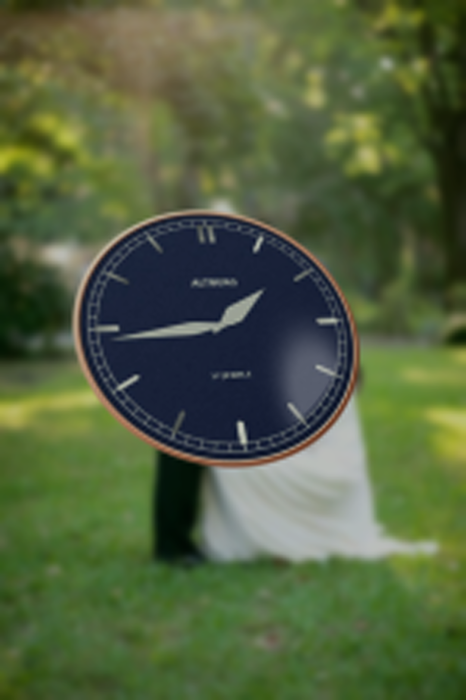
1:44
